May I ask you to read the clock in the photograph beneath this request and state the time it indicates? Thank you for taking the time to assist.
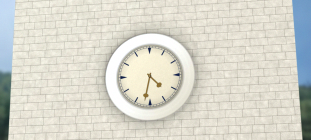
4:32
